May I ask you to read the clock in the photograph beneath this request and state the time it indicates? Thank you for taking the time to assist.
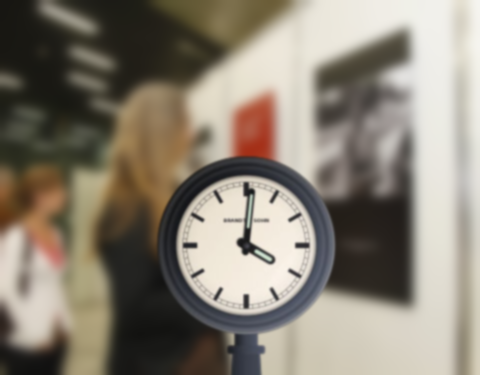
4:01
